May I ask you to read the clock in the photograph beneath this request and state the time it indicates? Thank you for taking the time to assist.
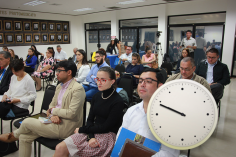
9:49
